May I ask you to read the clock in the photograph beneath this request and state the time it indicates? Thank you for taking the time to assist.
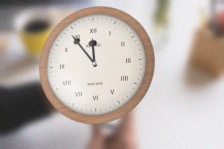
11:54
